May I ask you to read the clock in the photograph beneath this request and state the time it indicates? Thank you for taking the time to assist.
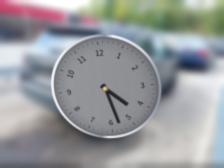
4:28
